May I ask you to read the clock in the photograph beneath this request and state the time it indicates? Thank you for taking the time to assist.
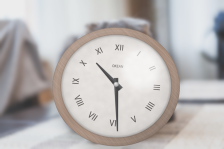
10:29
